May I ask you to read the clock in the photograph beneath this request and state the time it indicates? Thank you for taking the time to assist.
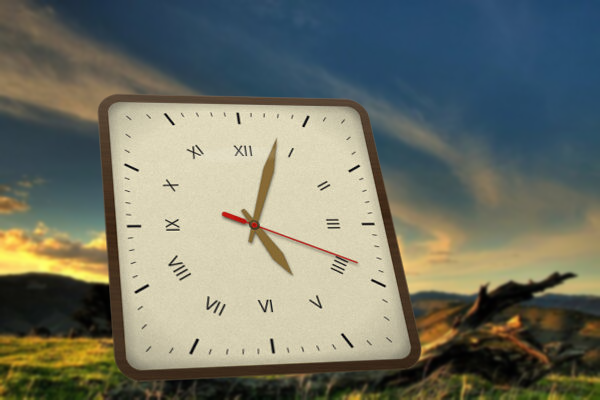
5:03:19
